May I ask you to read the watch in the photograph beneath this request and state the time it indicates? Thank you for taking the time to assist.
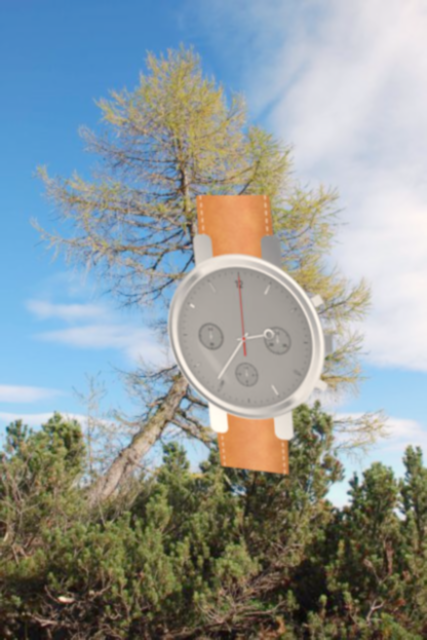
2:36
